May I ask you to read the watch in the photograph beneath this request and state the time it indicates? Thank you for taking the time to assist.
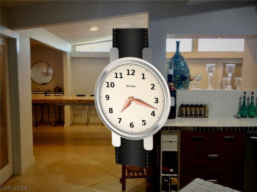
7:18
